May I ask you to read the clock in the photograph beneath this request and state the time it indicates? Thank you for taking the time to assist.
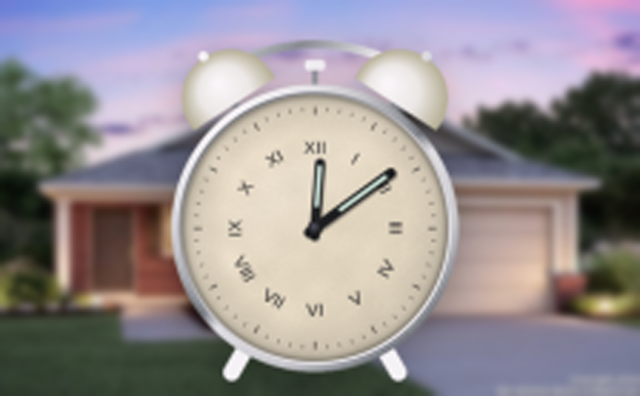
12:09
